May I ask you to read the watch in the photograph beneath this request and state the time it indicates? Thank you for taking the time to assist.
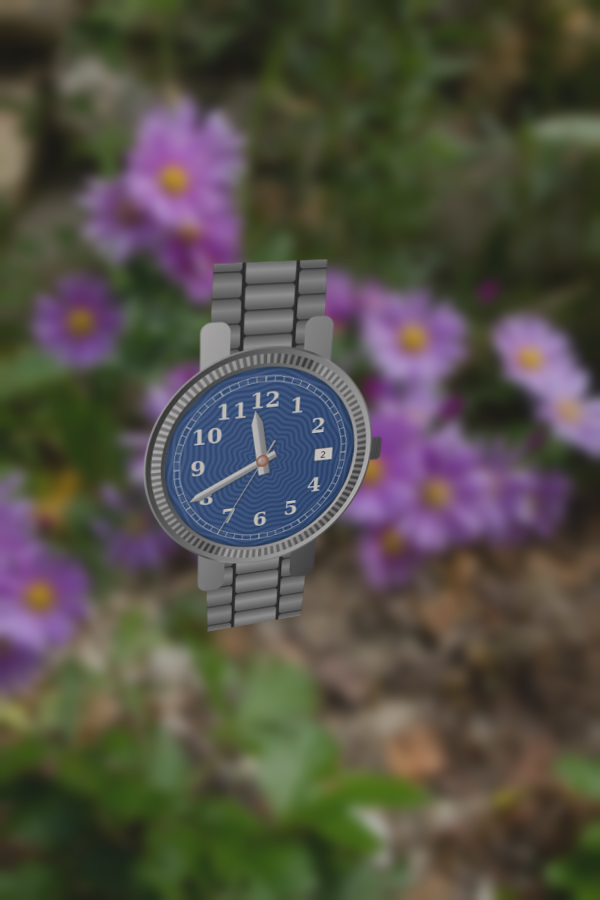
11:40:35
